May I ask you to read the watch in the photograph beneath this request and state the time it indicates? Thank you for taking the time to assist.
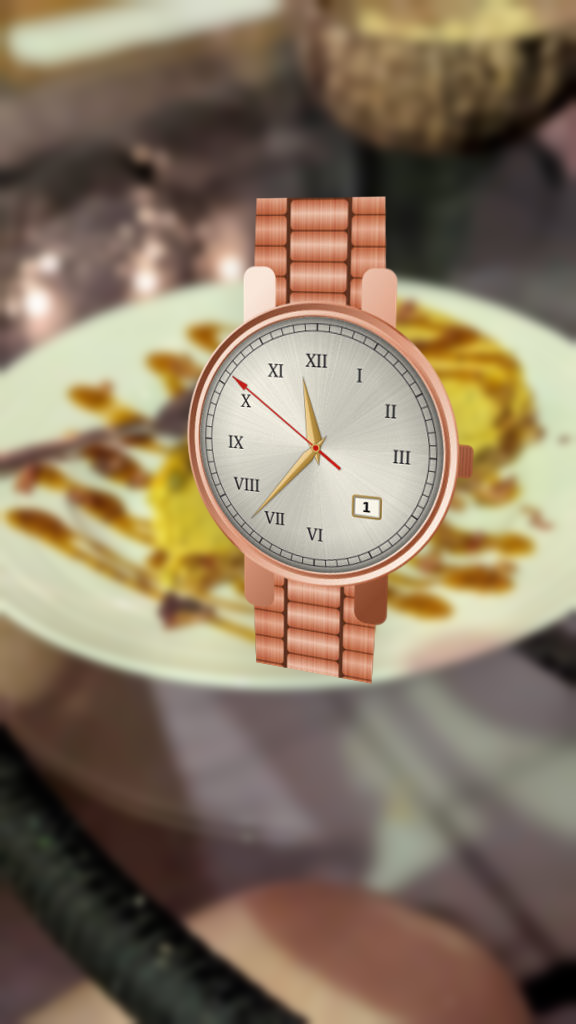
11:36:51
